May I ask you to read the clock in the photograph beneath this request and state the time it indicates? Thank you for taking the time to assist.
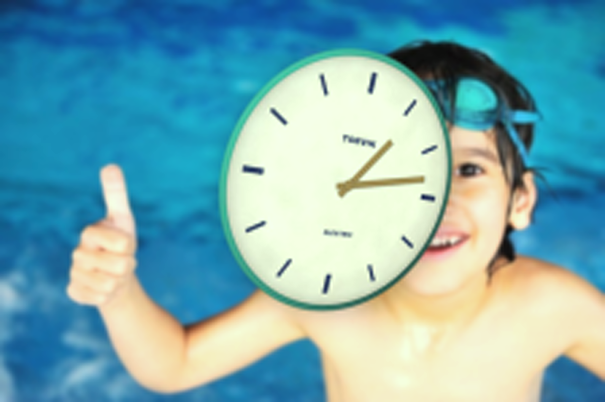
1:13
